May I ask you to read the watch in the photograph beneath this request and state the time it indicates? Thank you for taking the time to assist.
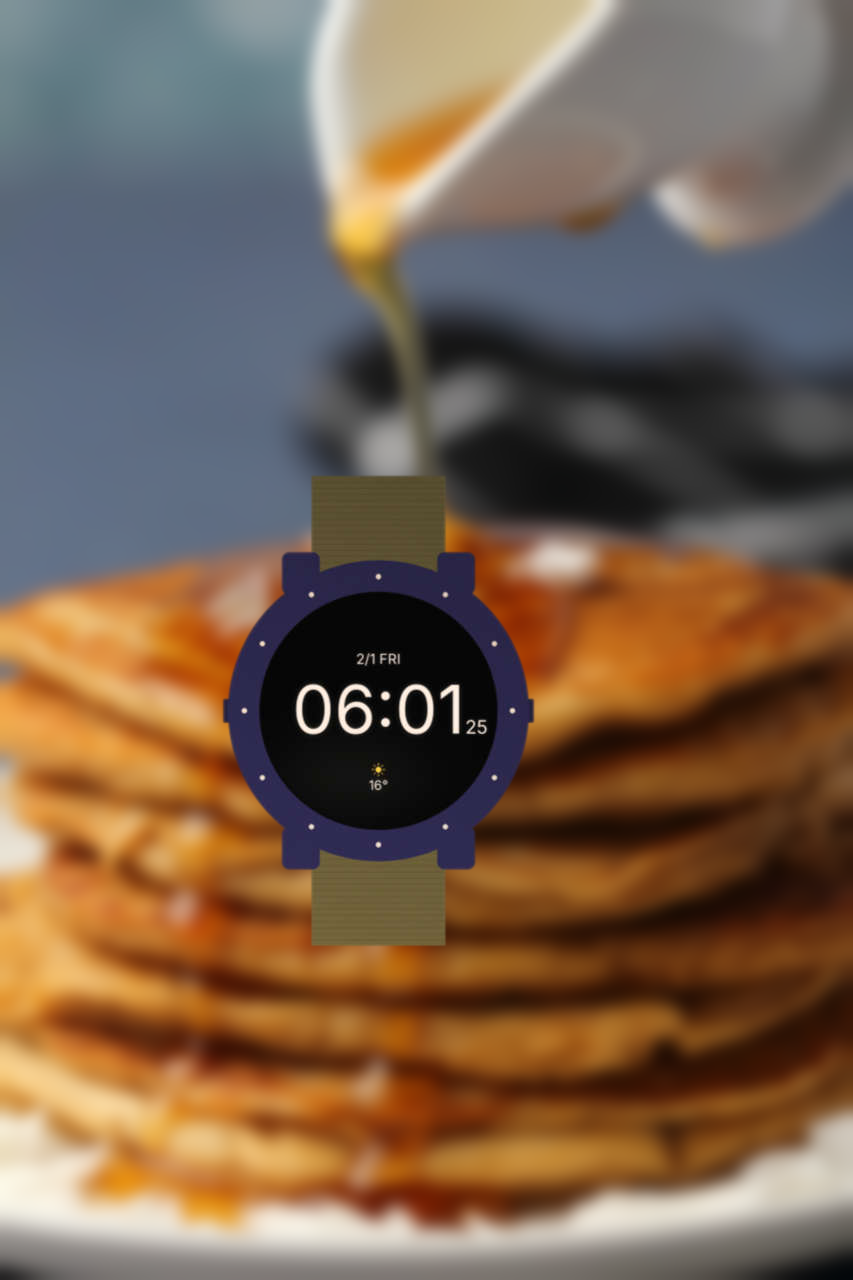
6:01:25
